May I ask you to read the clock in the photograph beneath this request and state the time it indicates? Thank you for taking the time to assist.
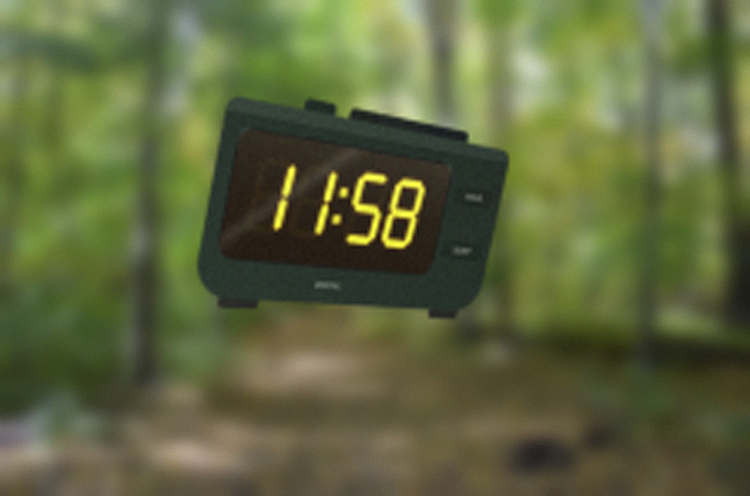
11:58
